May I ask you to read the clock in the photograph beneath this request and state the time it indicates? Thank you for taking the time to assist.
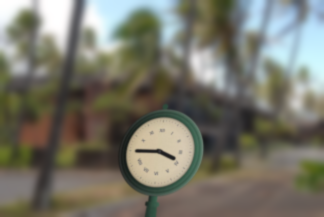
3:45
